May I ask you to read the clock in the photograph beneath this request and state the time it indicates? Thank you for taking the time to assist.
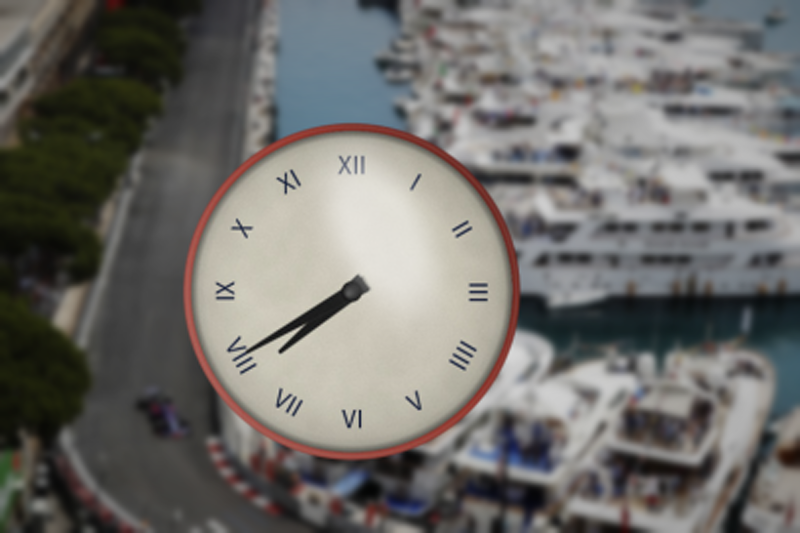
7:40
